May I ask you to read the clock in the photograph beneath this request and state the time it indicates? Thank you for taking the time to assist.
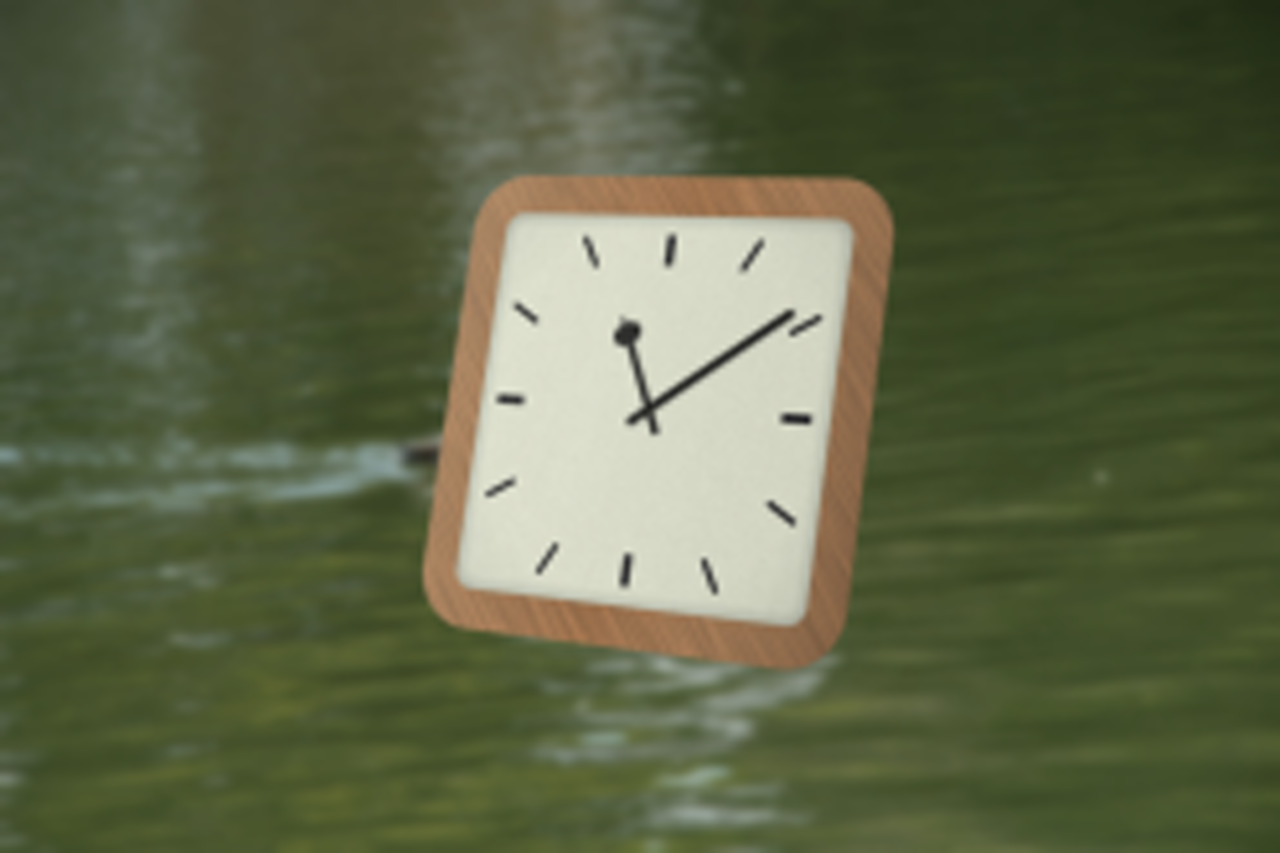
11:09
